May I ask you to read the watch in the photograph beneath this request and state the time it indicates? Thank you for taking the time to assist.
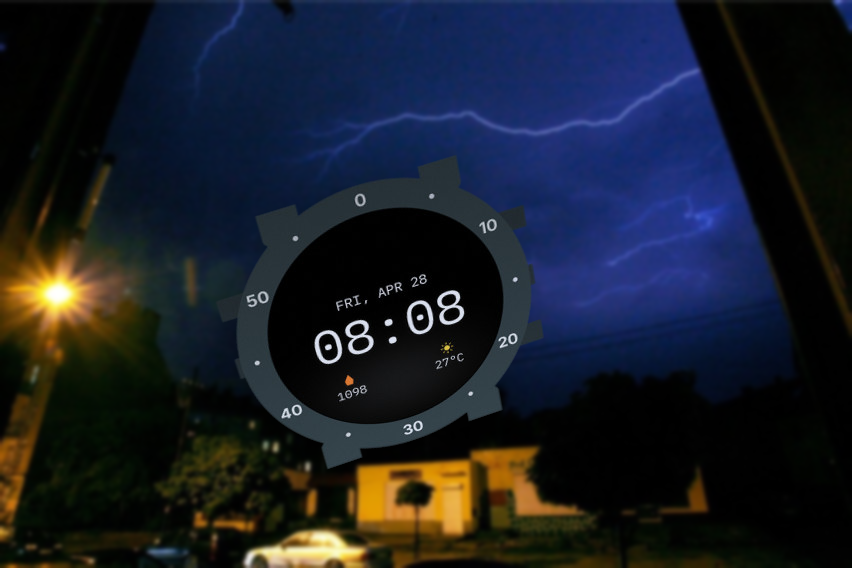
8:08
